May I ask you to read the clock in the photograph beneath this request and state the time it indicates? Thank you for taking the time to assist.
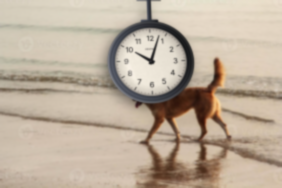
10:03
